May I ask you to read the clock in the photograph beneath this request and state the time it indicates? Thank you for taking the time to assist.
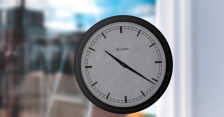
10:21
